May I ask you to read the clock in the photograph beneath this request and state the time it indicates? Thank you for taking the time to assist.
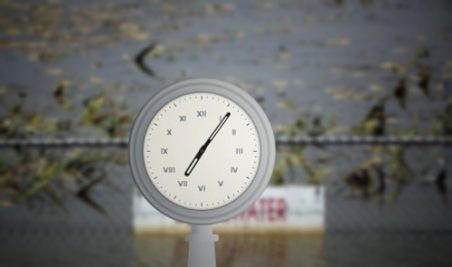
7:06
